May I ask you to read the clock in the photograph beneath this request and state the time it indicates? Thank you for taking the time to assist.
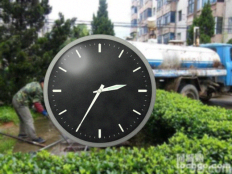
2:35
